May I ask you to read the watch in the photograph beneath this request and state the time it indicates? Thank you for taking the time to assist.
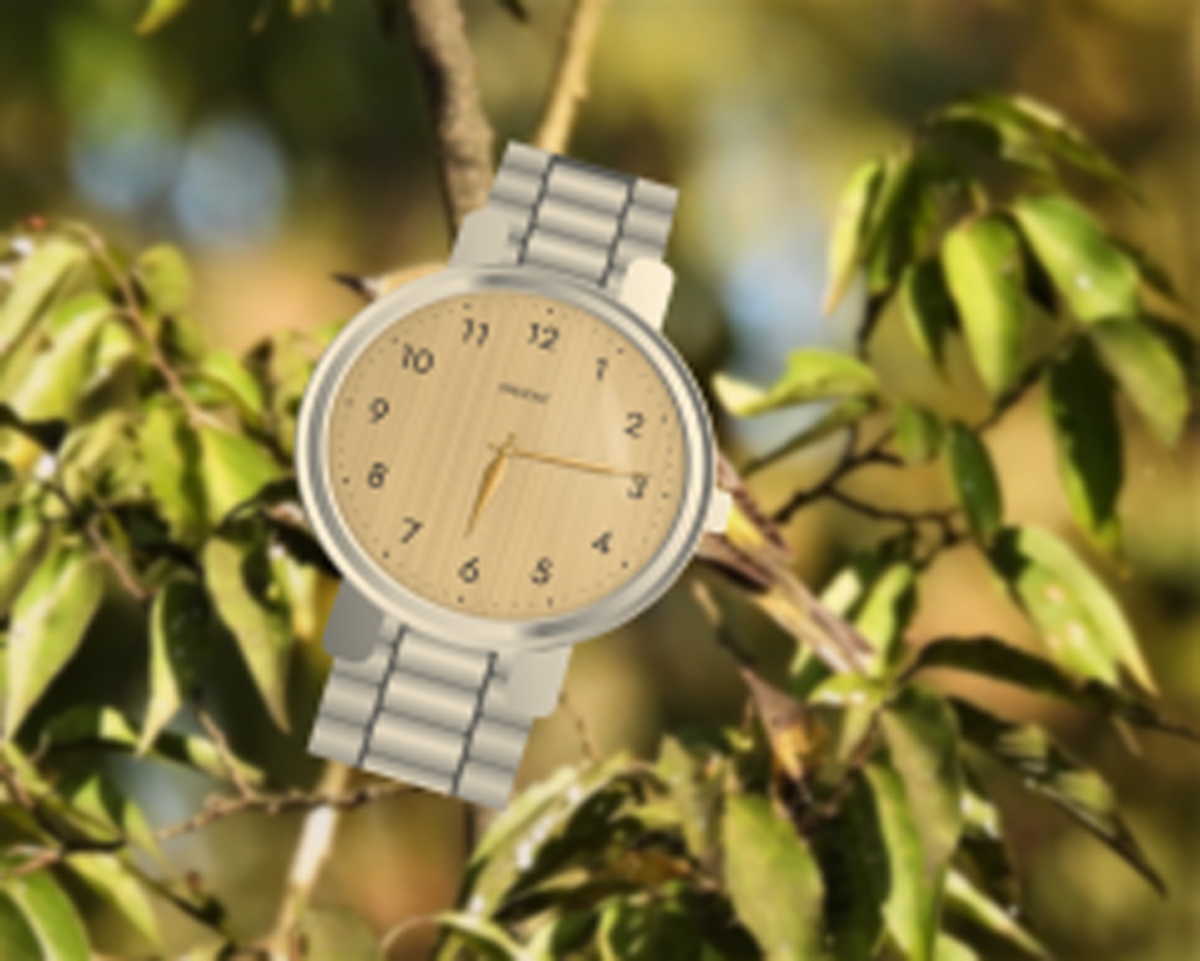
6:14
